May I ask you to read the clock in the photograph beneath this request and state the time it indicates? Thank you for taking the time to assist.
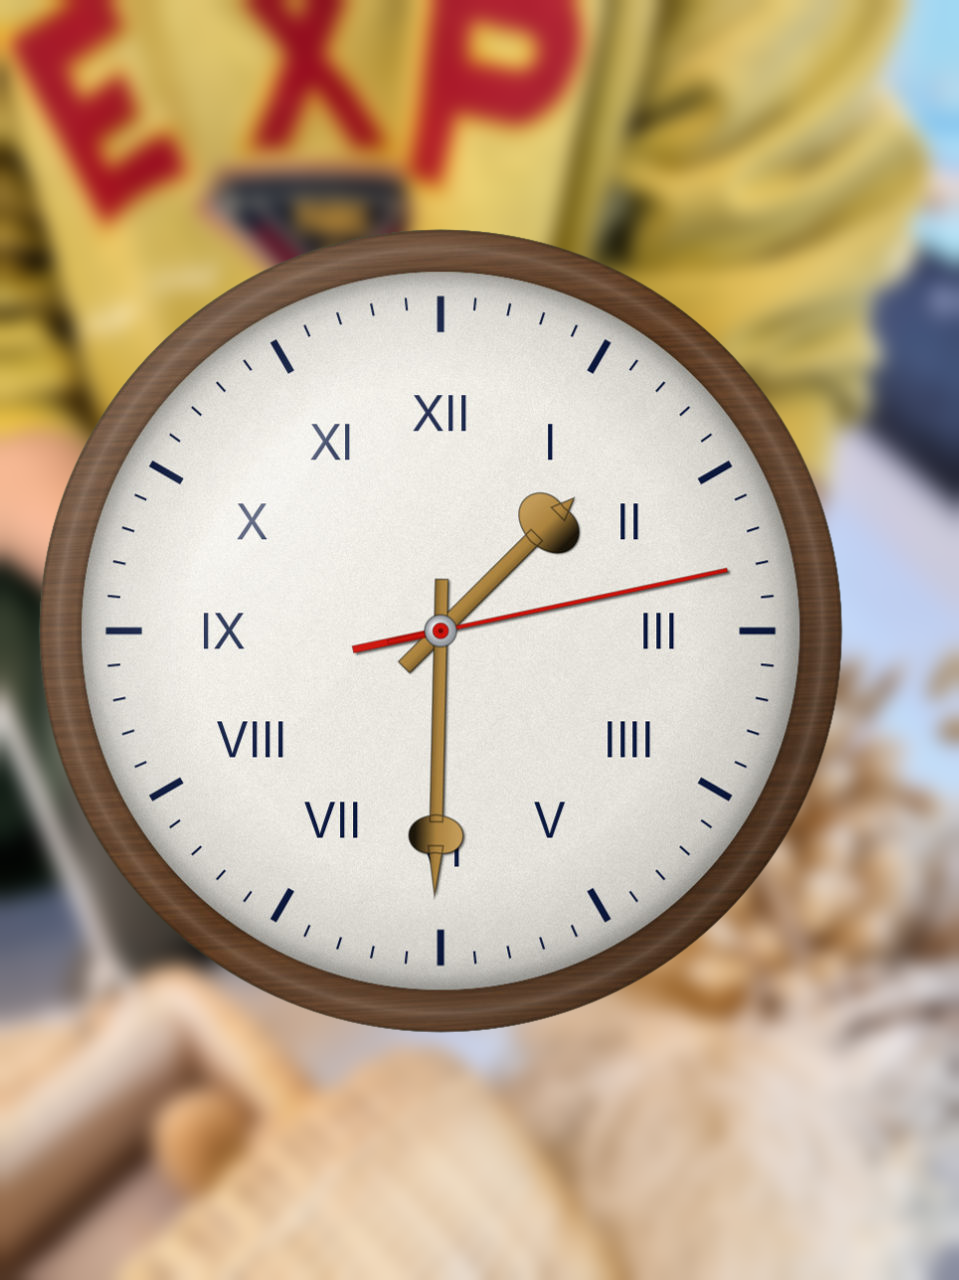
1:30:13
